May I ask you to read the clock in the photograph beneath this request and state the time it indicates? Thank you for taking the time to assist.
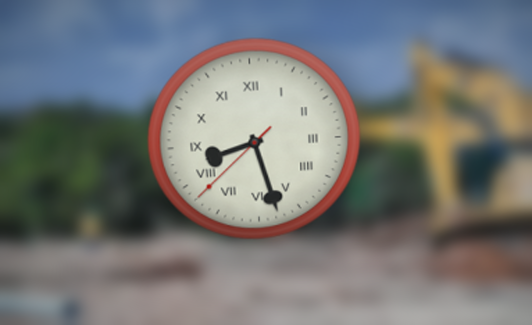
8:27:38
